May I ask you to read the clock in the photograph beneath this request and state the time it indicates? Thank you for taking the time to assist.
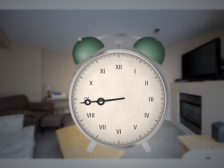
8:44
